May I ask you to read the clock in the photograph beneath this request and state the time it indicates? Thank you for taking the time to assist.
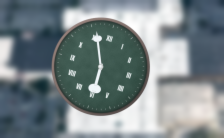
5:56
